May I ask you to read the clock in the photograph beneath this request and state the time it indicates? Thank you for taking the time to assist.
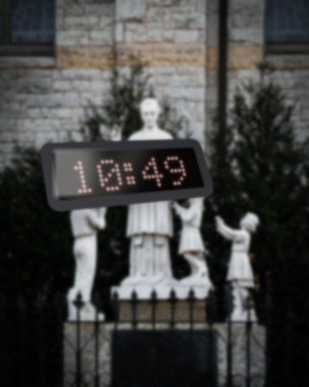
10:49
